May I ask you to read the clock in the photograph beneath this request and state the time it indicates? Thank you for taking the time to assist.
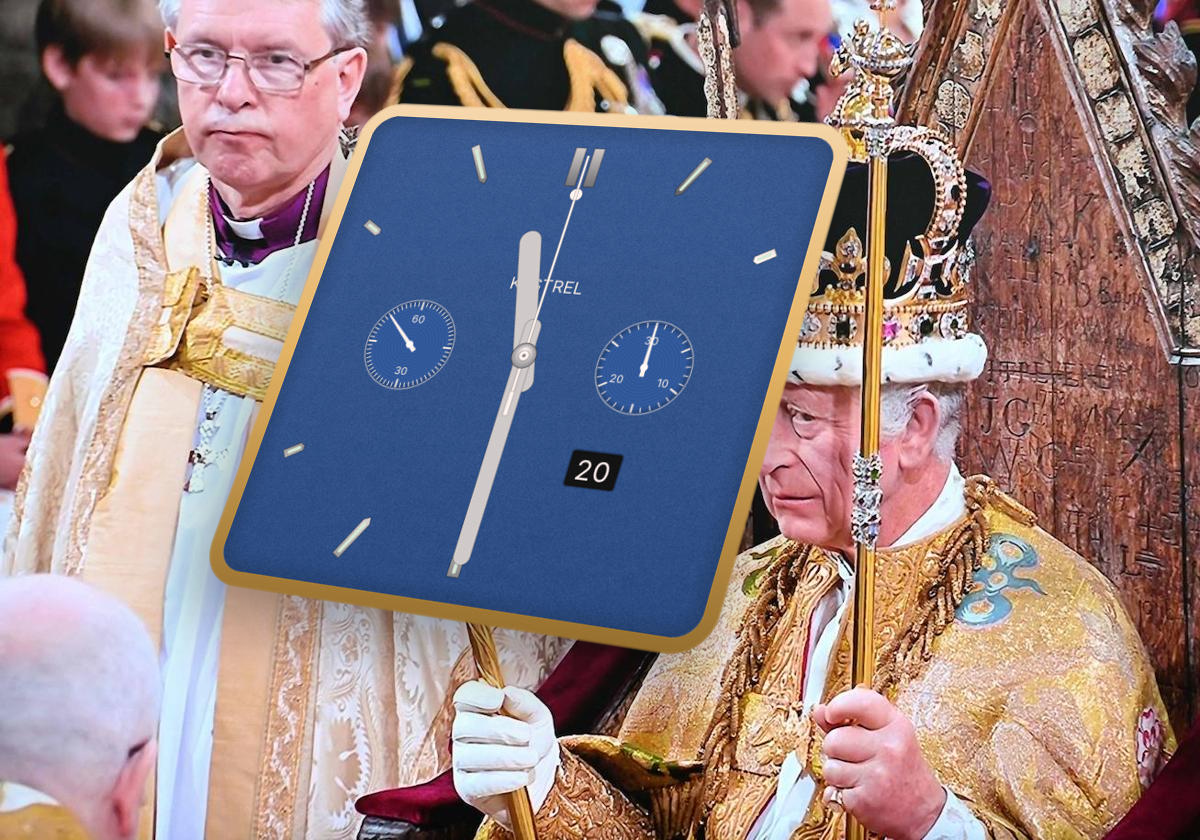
11:29:52
